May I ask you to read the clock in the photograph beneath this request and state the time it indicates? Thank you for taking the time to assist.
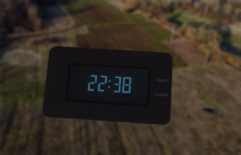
22:38
